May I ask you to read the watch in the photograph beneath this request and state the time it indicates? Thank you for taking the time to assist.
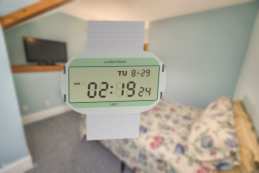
2:19:24
